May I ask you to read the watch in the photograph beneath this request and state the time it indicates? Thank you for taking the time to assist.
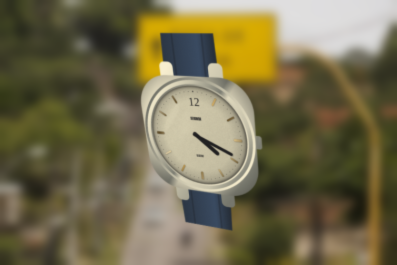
4:19
